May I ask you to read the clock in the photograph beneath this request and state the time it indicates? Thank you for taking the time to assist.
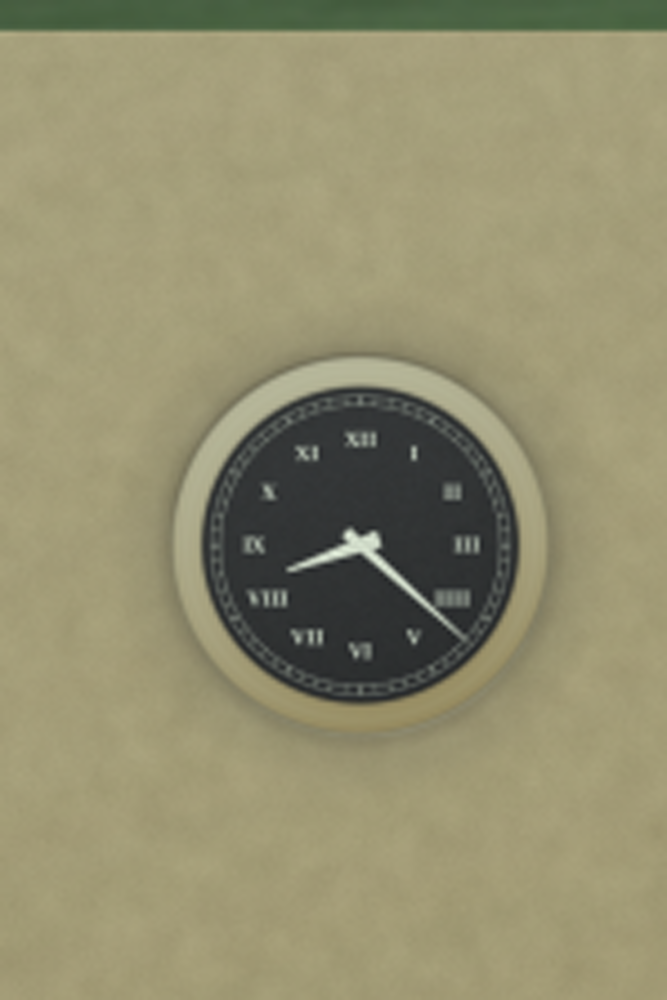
8:22
